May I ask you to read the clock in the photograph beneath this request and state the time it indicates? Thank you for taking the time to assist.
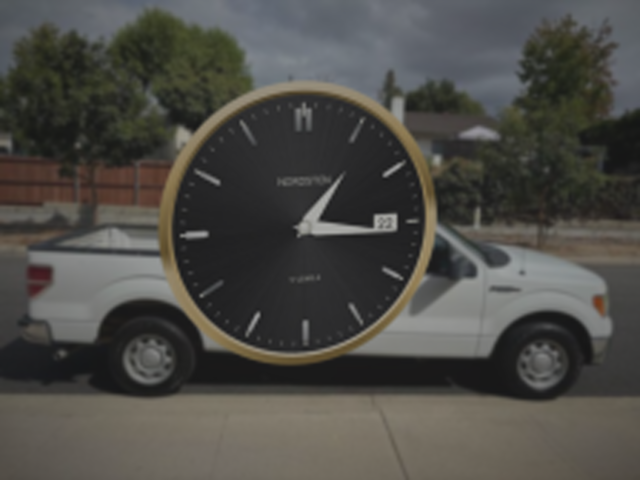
1:16
